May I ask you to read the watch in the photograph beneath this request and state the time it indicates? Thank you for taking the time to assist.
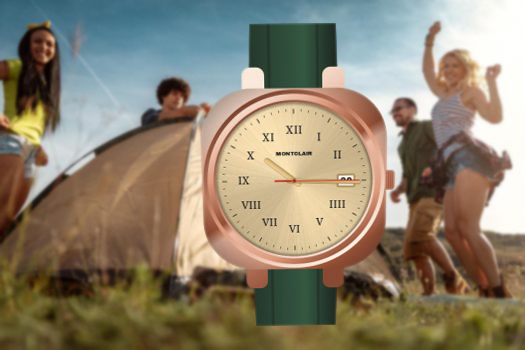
10:15:15
